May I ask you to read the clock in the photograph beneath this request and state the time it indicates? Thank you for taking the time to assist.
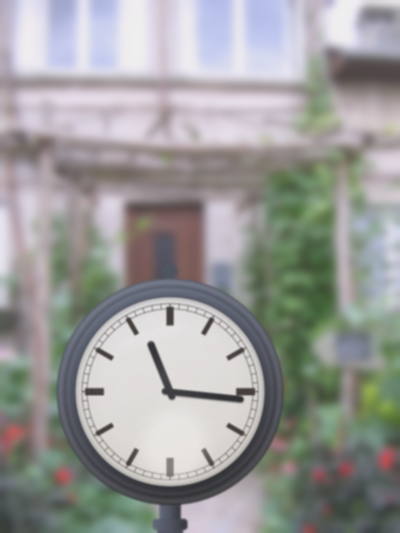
11:16
